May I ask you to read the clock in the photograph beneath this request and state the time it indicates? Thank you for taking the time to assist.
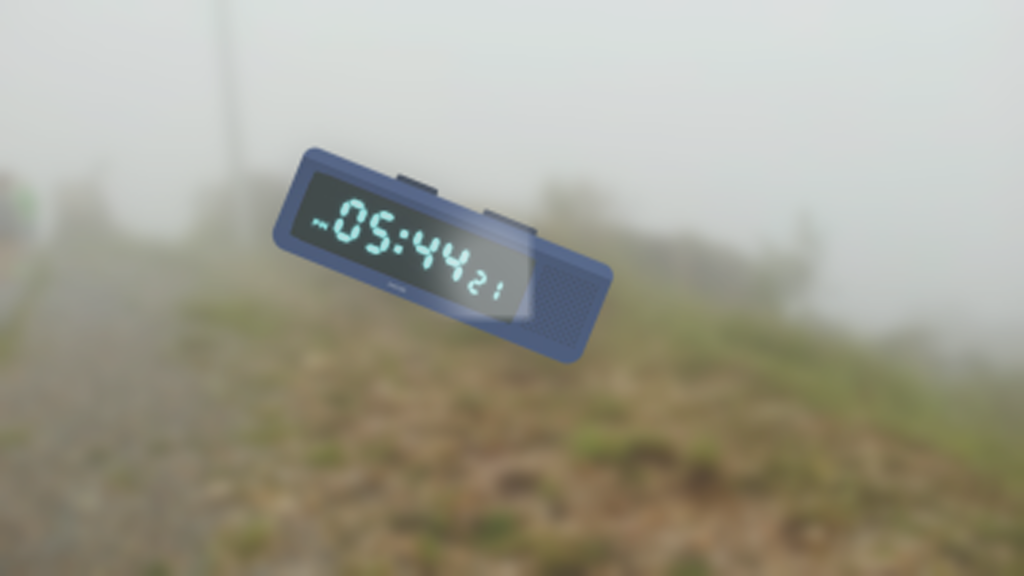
5:44:21
